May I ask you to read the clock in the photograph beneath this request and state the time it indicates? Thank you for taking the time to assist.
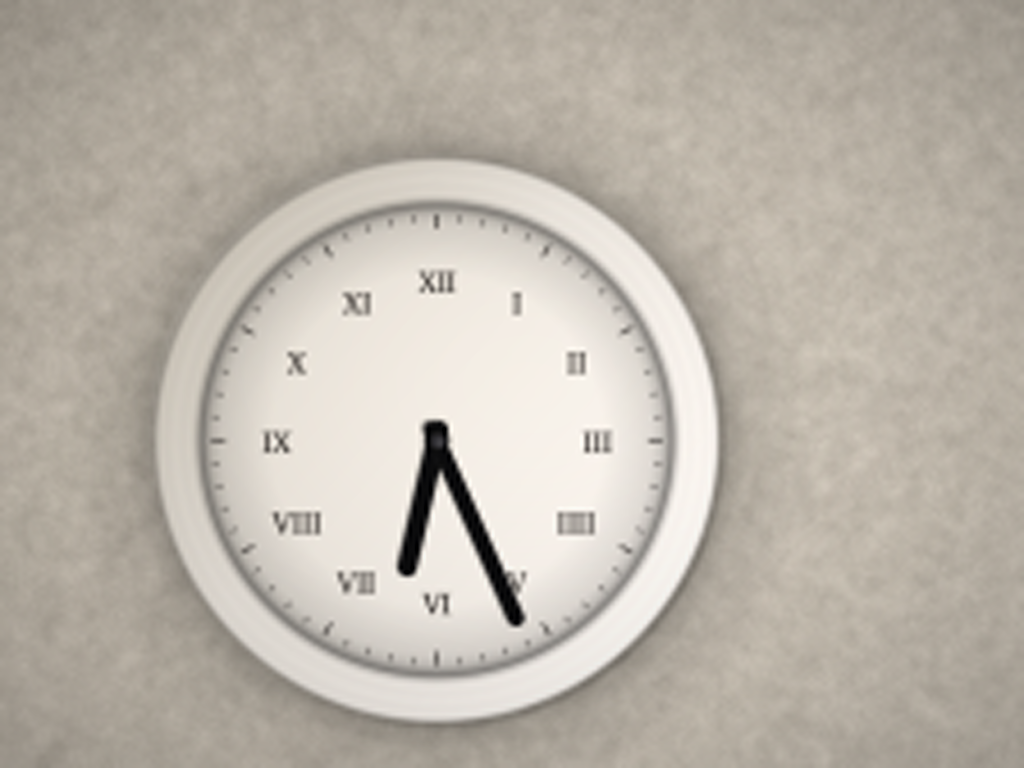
6:26
